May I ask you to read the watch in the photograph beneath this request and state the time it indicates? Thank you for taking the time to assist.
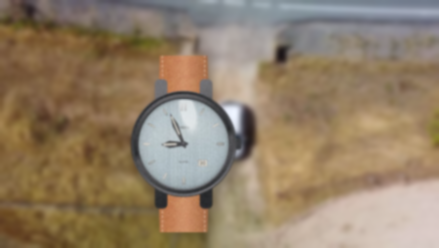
8:56
